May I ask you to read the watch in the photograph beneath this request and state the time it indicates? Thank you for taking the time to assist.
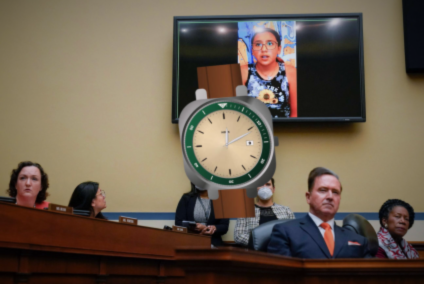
12:11
